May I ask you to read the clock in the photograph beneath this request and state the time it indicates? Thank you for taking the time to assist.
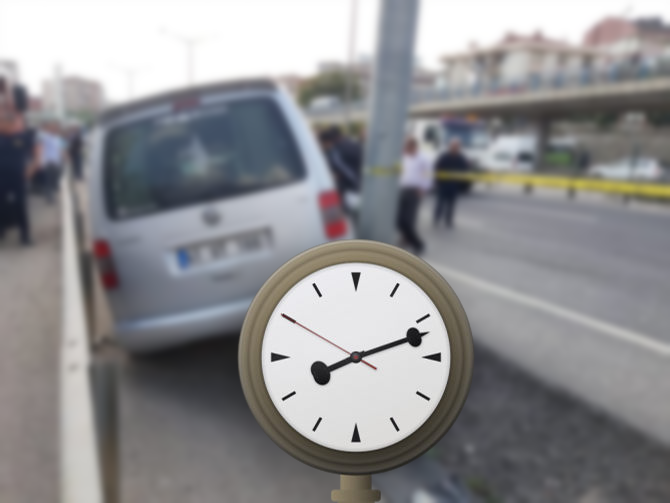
8:11:50
